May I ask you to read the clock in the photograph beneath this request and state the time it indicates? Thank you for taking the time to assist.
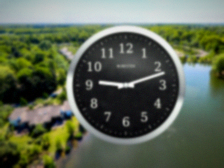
9:12
